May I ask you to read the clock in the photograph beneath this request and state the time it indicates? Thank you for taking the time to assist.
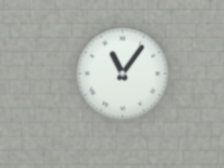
11:06
